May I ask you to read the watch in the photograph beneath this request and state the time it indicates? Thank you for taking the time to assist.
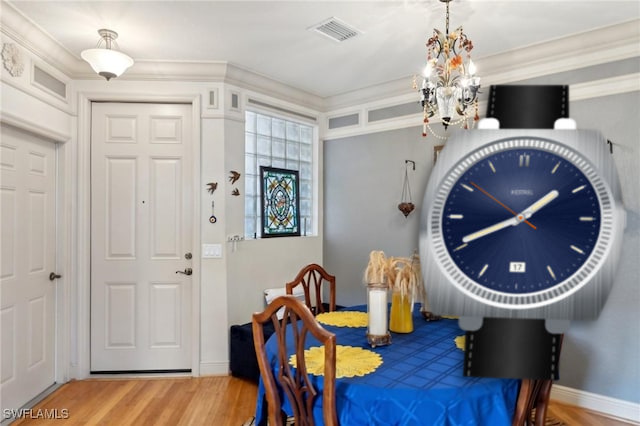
1:40:51
